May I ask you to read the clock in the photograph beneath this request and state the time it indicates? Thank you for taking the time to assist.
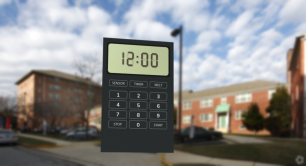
12:00
